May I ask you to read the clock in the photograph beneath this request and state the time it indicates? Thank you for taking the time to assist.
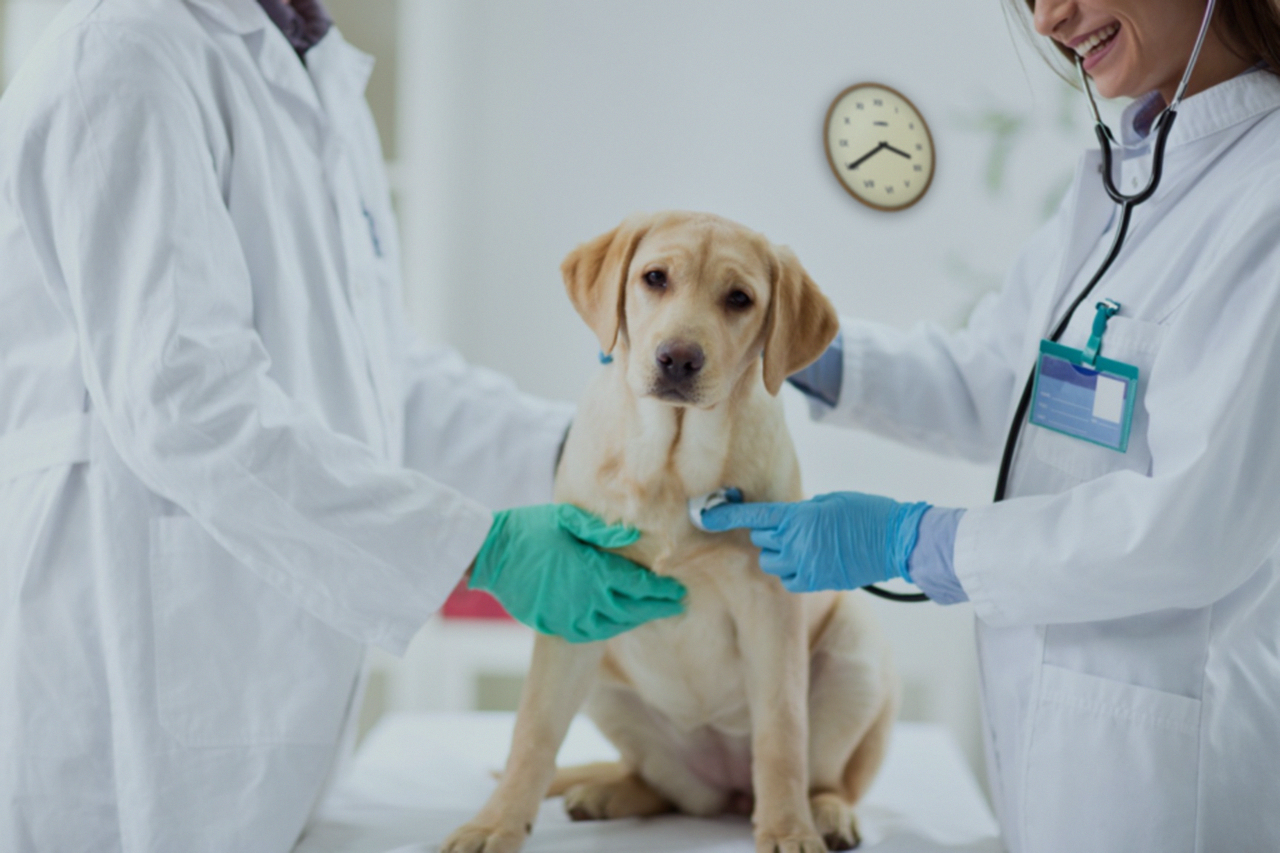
3:40
